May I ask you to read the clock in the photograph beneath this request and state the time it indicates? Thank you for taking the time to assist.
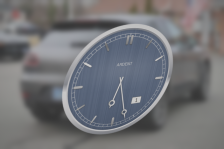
6:27
